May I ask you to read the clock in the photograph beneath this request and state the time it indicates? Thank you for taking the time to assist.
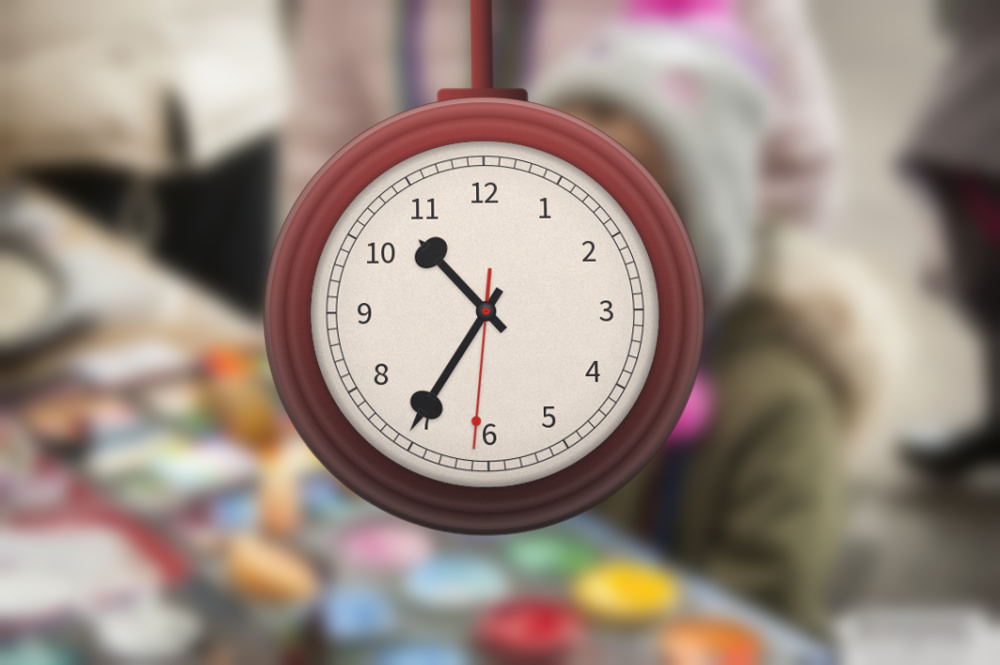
10:35:31
